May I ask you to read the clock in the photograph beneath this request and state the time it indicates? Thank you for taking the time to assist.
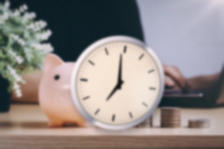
6:59
